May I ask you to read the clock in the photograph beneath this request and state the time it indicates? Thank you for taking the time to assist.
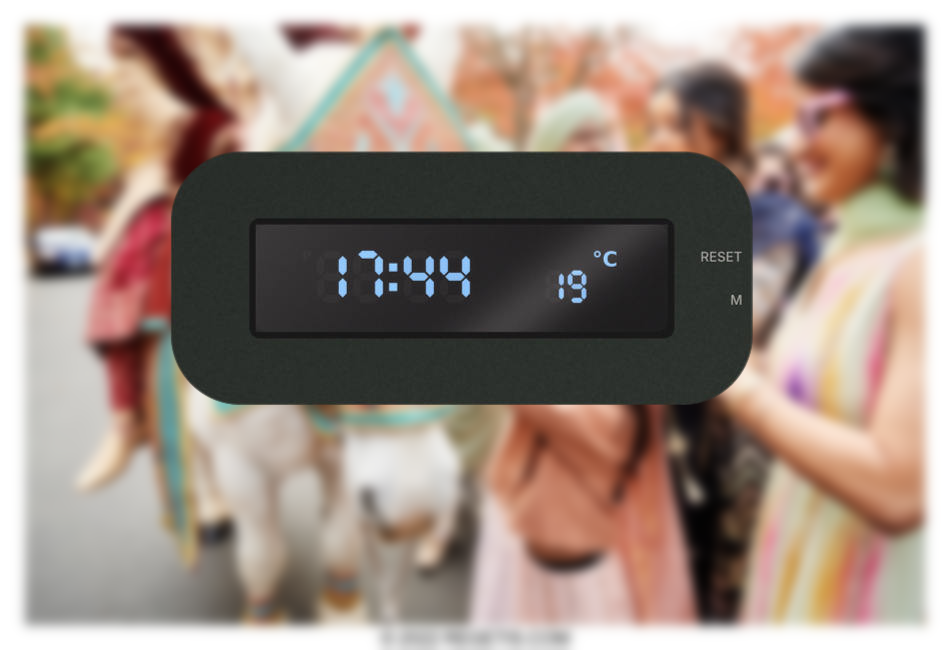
17:44
